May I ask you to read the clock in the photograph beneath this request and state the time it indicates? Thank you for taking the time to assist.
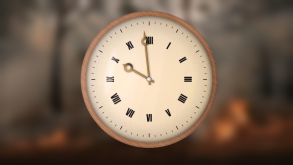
9:59
